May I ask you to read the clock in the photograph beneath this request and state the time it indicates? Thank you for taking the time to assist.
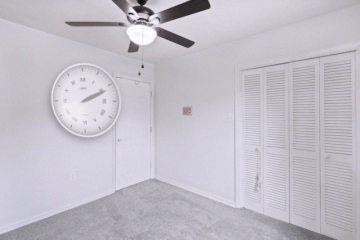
2:11
